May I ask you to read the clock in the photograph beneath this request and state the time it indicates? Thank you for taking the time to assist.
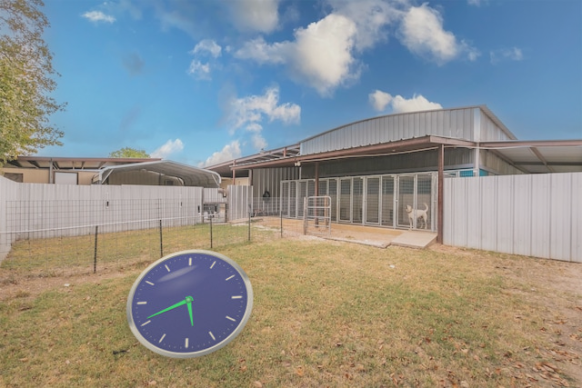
5:41
